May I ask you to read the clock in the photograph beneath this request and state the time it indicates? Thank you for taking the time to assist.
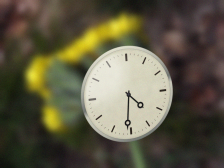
4:31
